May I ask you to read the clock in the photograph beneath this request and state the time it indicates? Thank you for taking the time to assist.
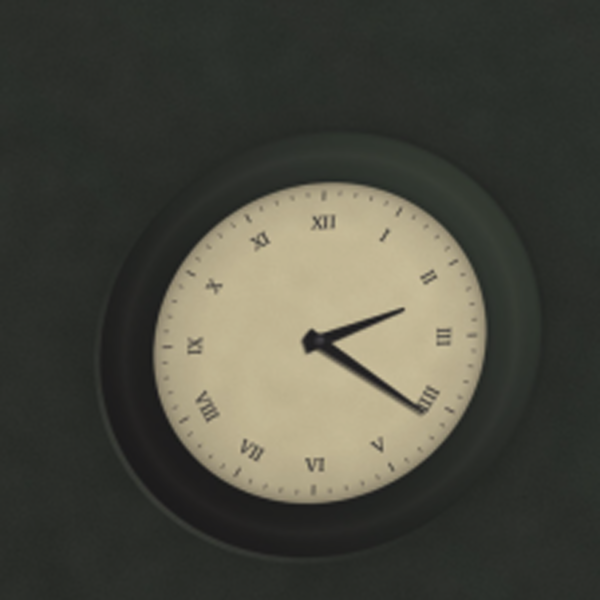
2:21
